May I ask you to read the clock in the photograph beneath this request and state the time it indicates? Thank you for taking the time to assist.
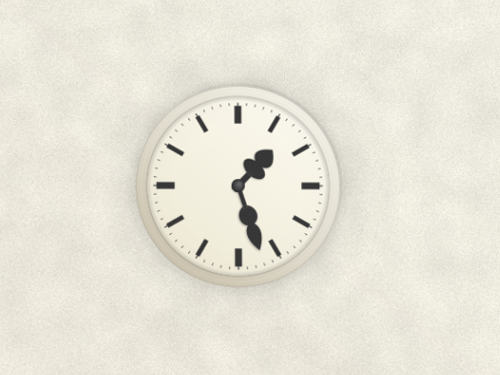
1:27
